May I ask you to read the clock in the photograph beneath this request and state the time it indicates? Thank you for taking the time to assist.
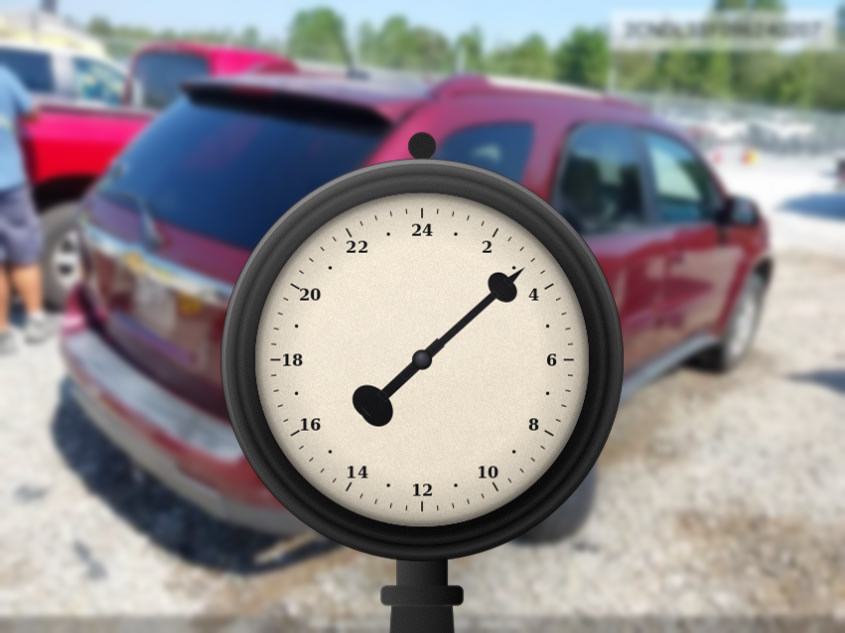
15:08
